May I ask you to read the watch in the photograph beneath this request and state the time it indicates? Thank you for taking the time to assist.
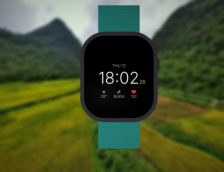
18:02
